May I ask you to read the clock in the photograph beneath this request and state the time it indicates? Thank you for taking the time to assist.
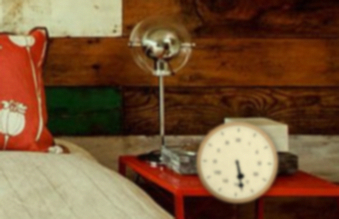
5:28
